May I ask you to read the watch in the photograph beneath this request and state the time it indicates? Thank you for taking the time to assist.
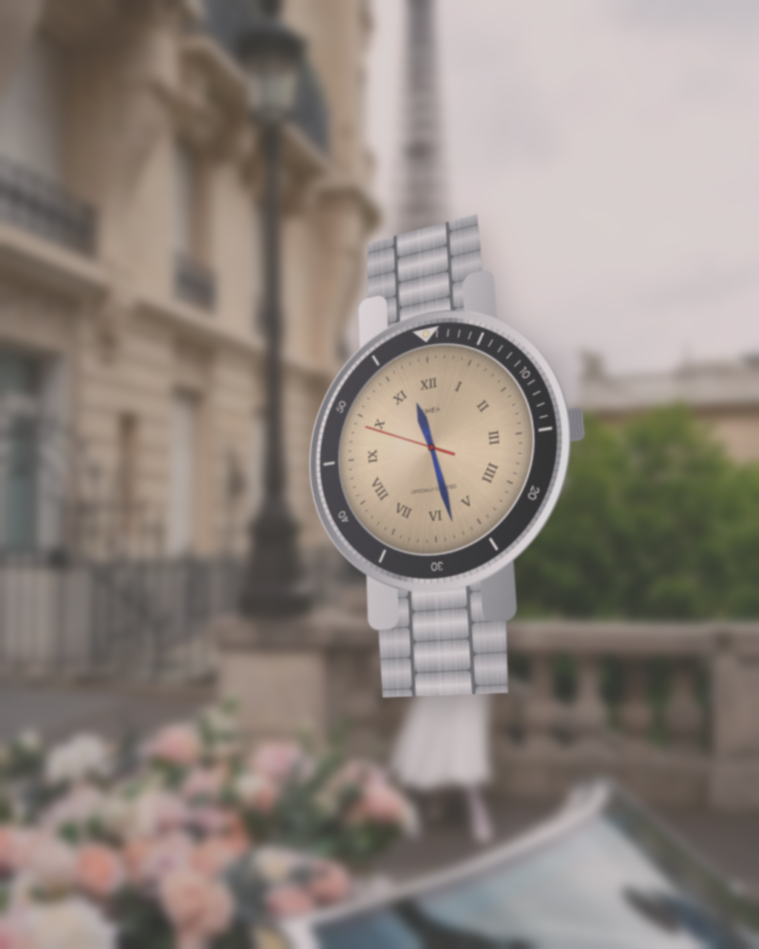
11:27:49
